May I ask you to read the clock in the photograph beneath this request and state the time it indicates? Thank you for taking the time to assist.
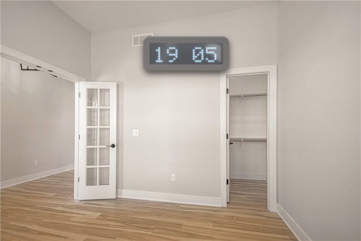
19:05
